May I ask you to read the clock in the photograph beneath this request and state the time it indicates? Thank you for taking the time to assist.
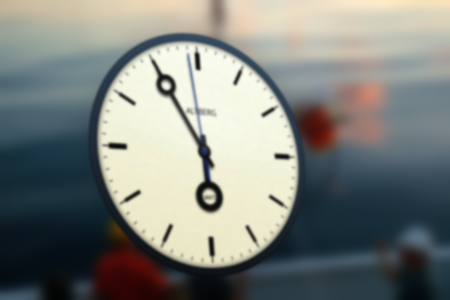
5:54:59
